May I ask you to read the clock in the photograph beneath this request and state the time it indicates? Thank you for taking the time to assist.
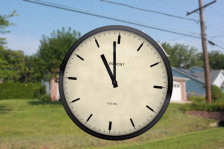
10:59
